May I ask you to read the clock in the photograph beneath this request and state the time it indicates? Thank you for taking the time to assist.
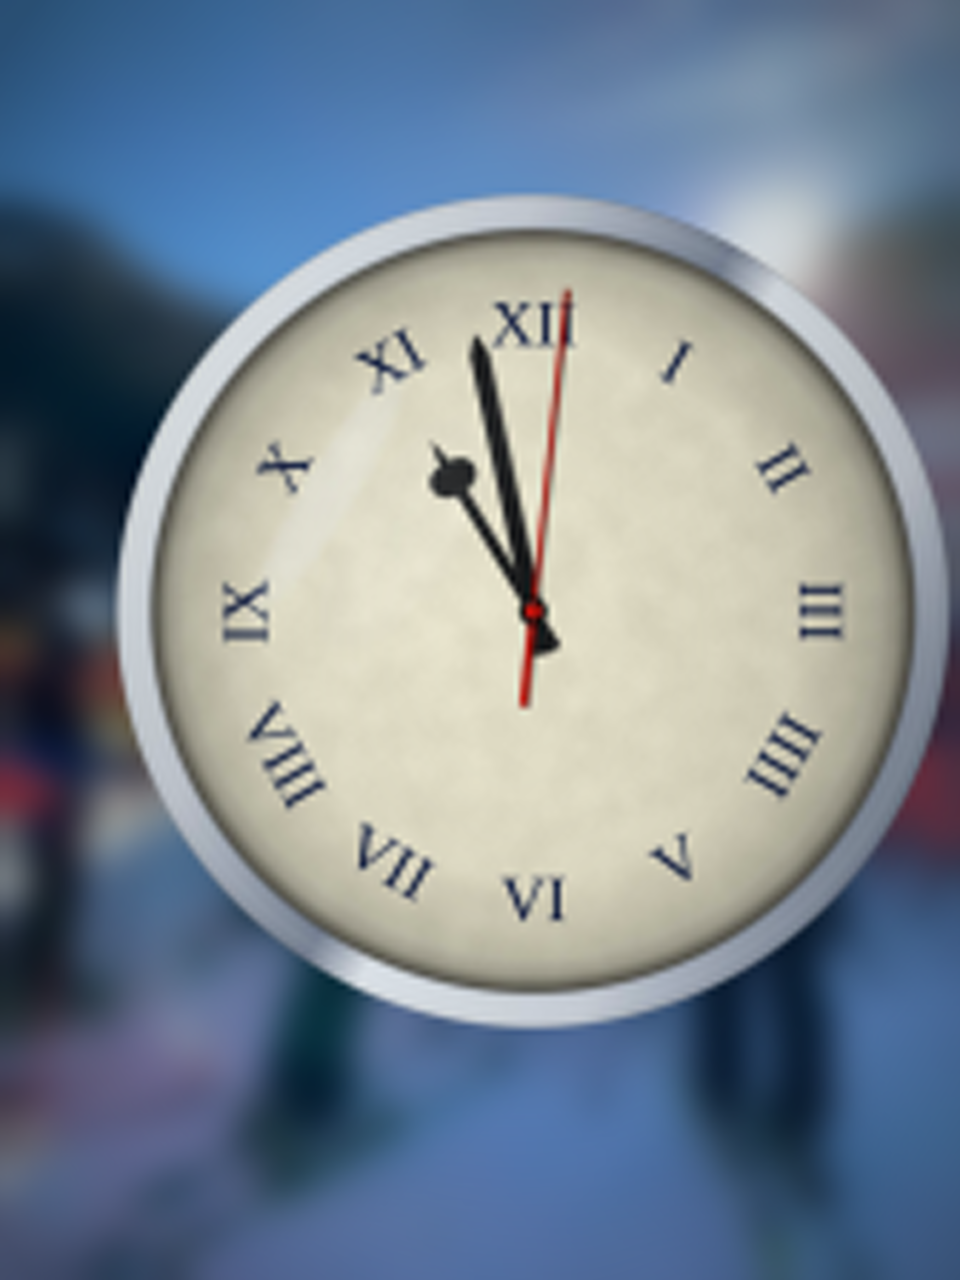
10:58:01
